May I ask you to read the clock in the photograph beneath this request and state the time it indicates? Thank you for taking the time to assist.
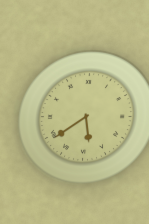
5:39
